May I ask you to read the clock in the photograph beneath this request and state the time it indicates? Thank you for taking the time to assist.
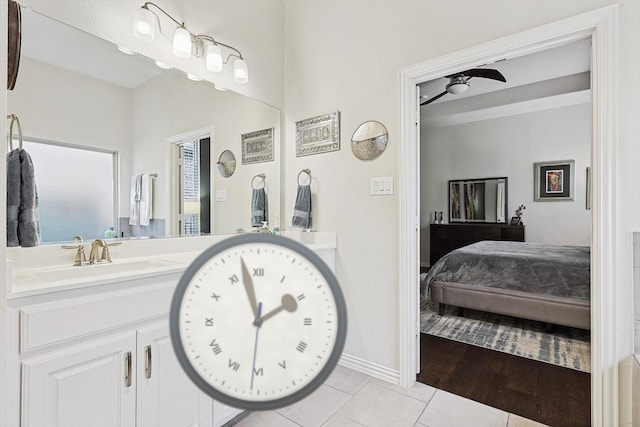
1:57:31
